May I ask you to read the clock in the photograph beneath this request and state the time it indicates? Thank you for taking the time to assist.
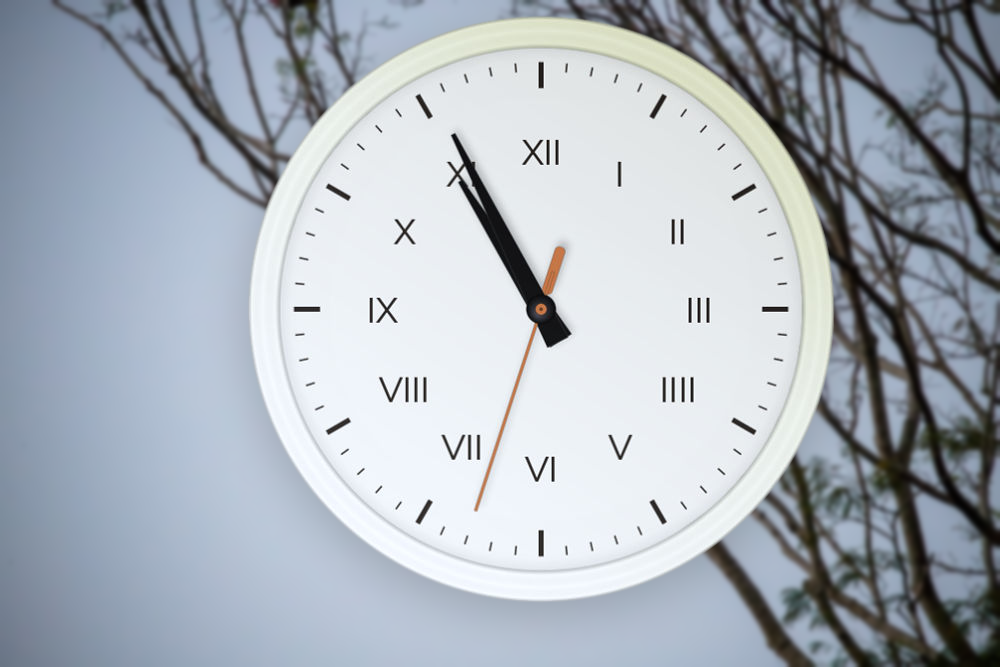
10:55:33
